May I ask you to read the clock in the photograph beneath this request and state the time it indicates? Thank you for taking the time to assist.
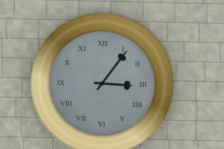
3:06
